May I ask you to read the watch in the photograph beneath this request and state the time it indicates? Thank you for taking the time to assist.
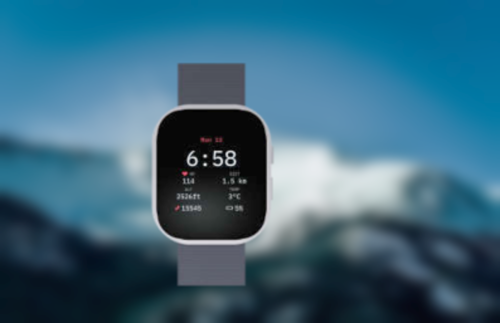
6:58
